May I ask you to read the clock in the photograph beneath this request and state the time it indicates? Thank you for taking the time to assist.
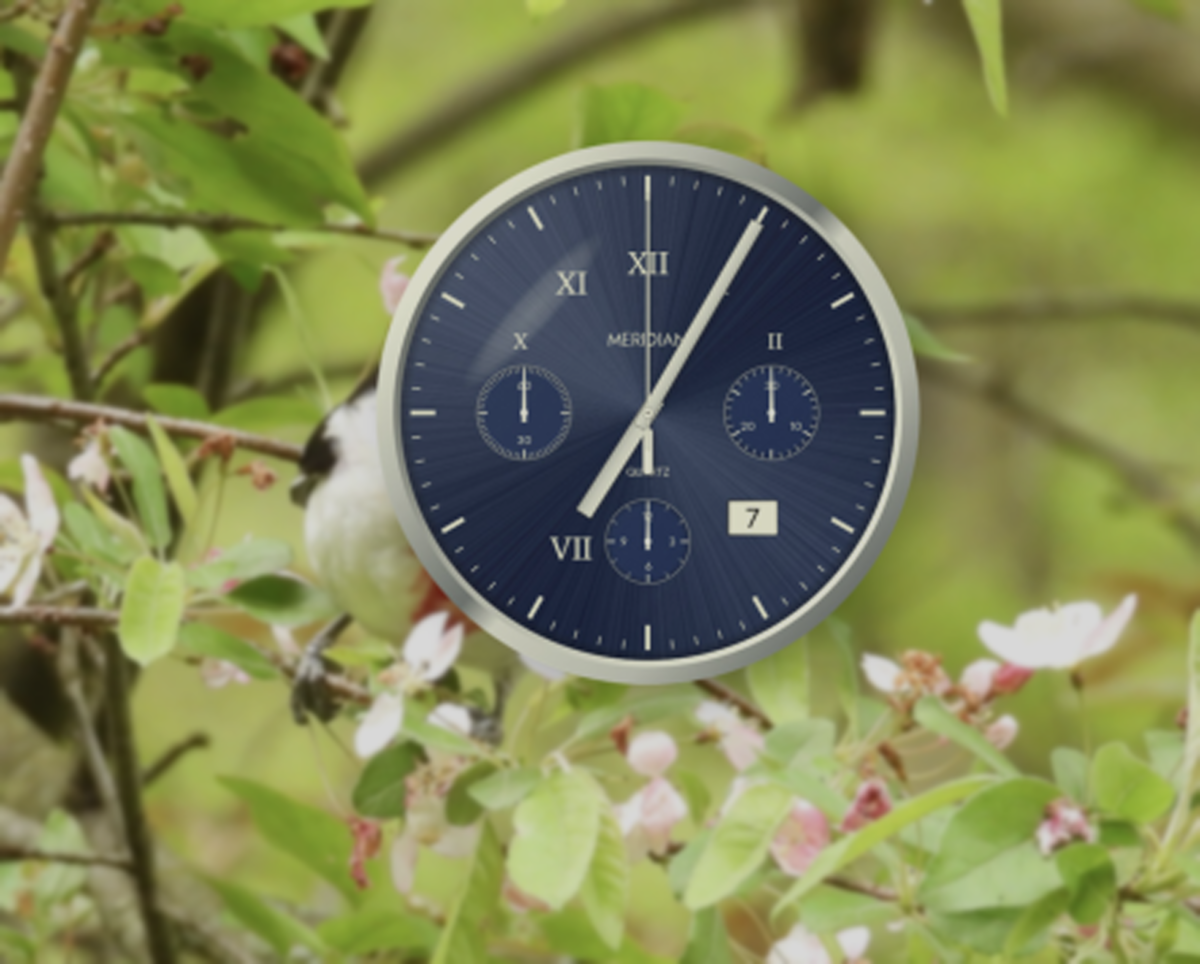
7:05
